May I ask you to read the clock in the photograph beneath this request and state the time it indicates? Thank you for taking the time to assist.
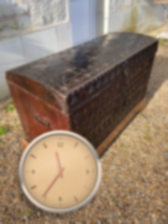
11:36
